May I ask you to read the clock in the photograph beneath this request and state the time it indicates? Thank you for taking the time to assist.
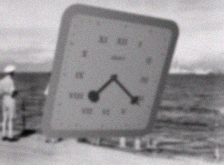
7:21
